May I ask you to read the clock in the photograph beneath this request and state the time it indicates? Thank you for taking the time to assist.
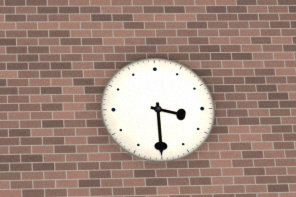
3:30
